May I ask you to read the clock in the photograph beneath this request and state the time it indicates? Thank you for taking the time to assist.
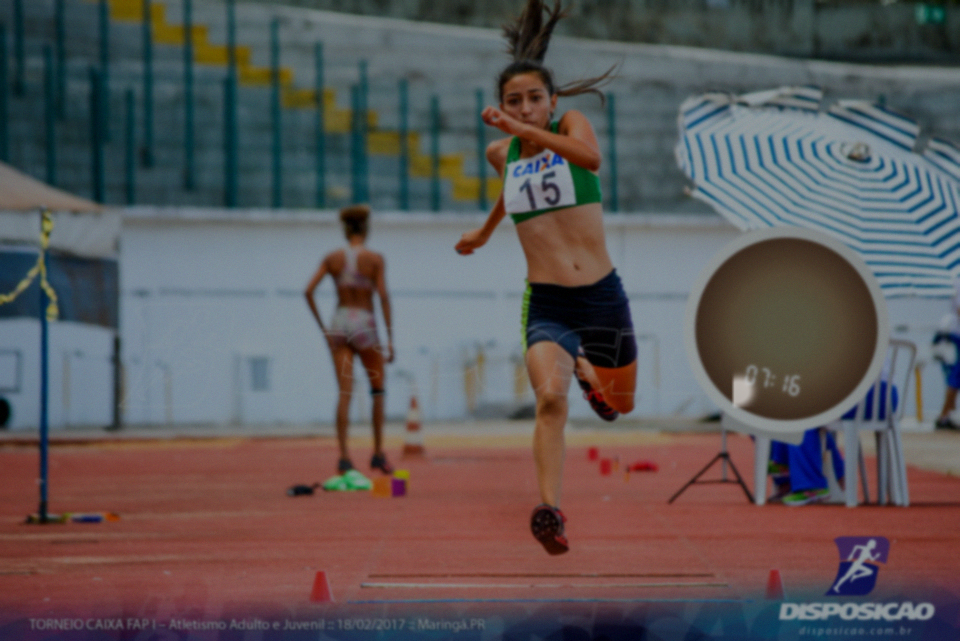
7:16
